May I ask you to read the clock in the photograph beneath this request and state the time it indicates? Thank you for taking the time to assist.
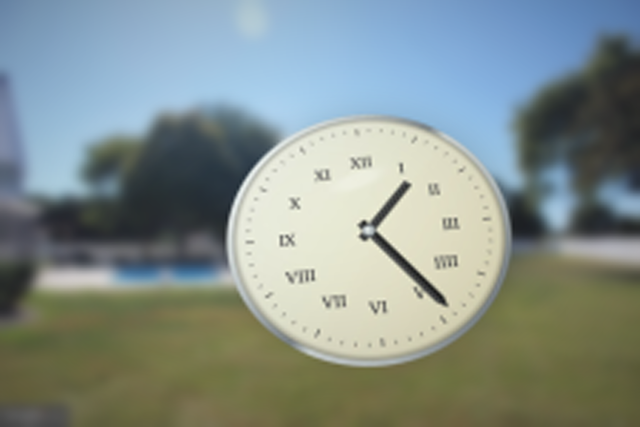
1:24
